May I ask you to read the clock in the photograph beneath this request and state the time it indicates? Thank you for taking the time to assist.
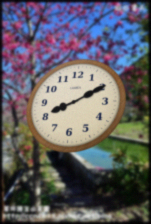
8:10
